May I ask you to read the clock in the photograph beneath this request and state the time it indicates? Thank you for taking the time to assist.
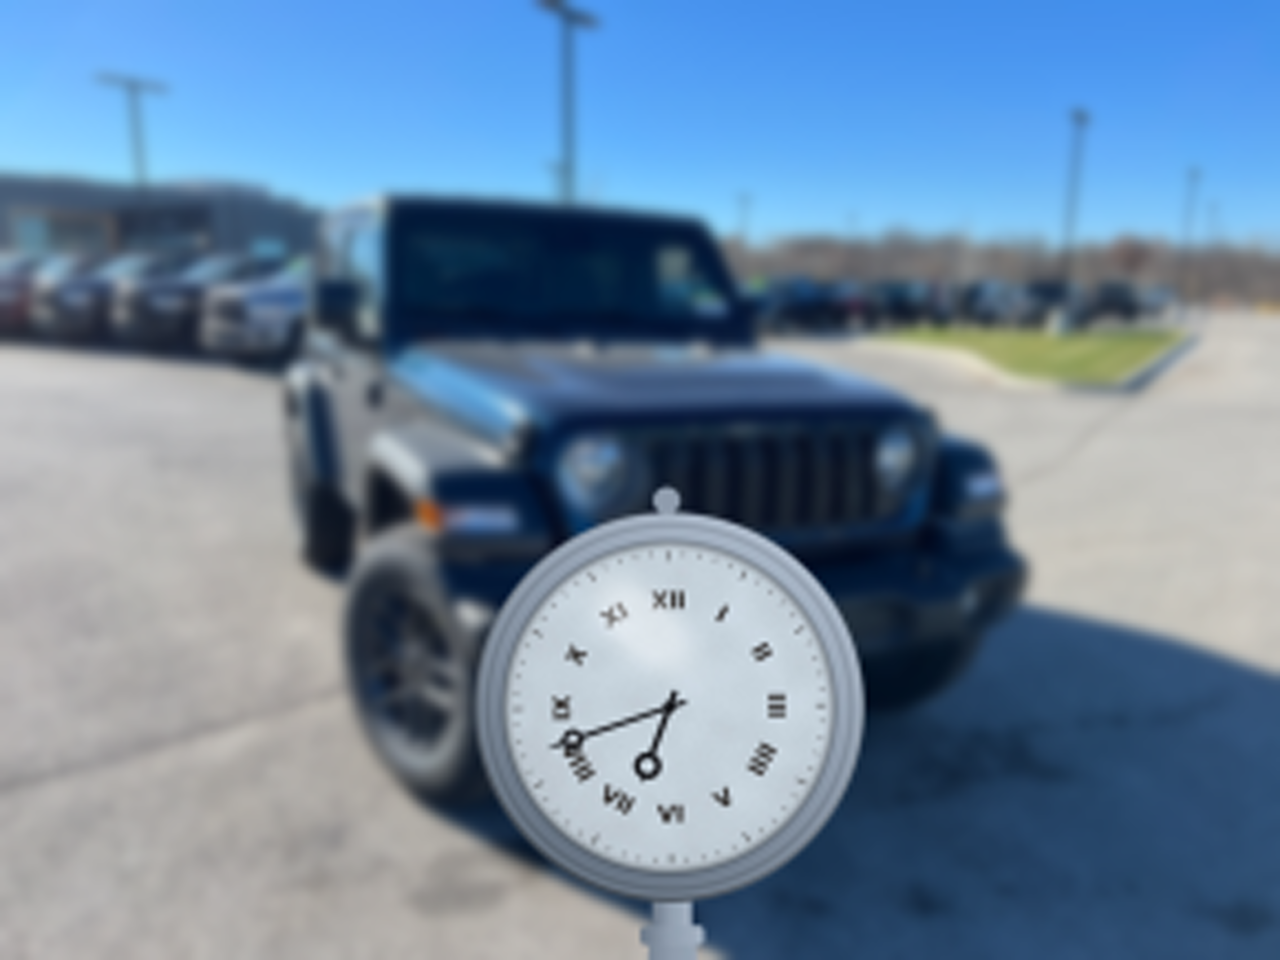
6:42
